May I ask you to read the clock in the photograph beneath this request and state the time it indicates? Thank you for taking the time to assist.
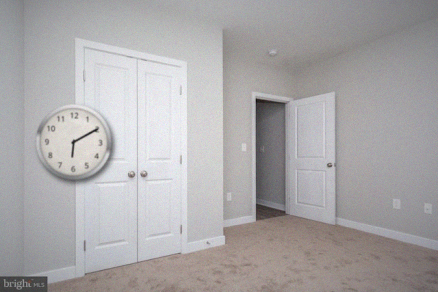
6:10
